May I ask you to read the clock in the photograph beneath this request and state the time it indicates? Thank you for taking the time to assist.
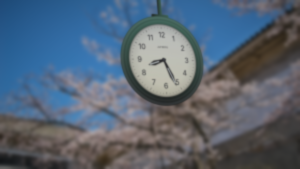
8:26
